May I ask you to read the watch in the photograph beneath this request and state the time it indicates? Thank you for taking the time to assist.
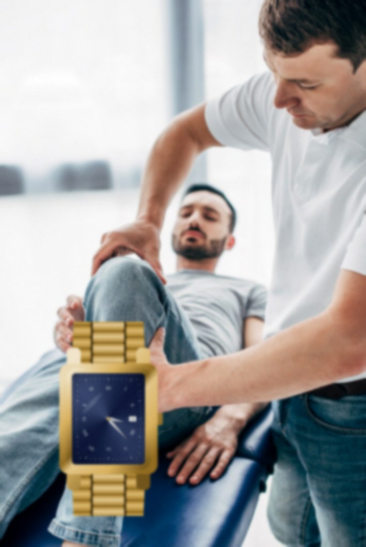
3:23
